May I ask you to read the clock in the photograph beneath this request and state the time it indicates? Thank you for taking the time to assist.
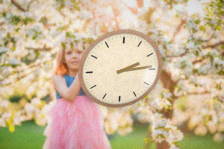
2:14
